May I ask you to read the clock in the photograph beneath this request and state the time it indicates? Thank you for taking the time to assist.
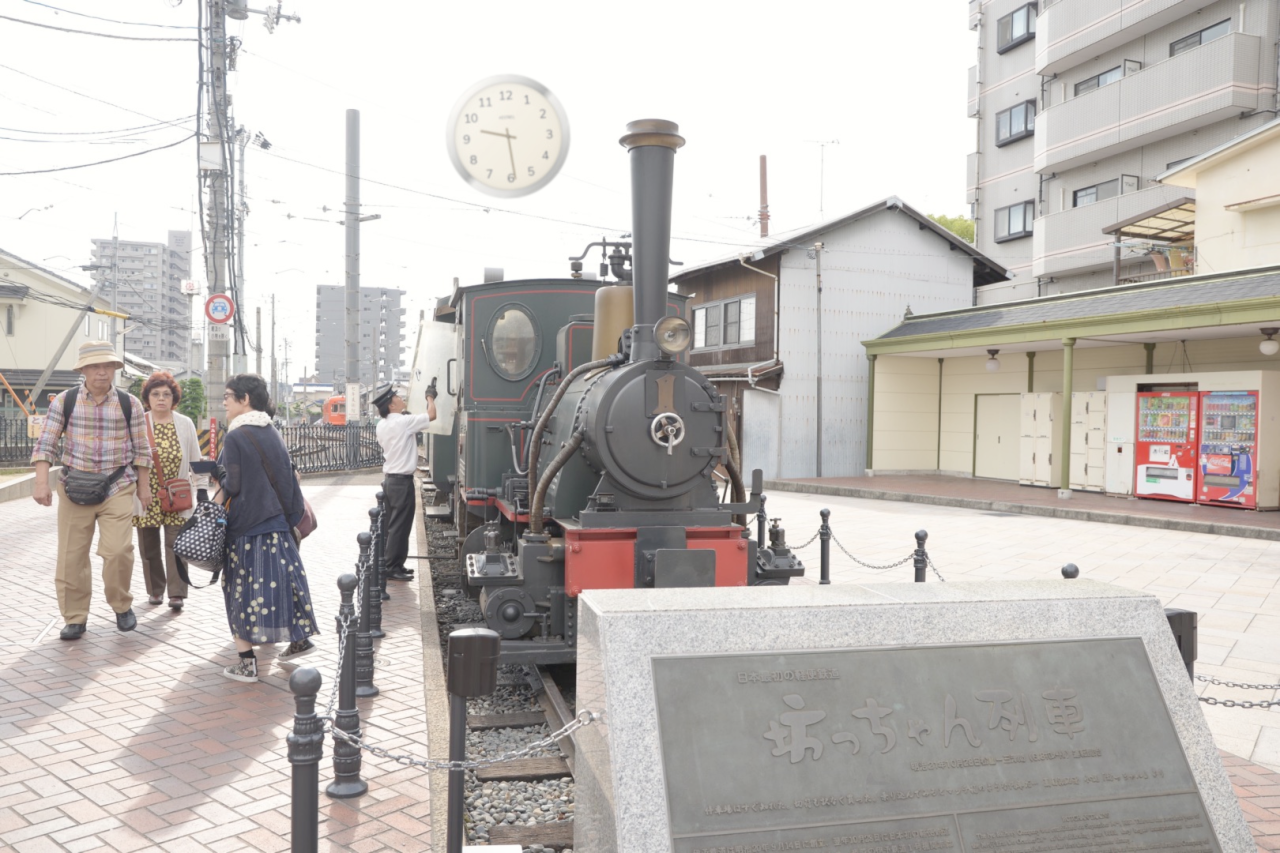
9:29
